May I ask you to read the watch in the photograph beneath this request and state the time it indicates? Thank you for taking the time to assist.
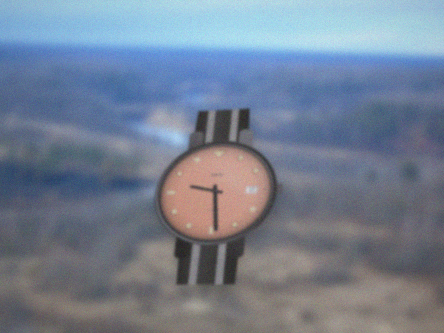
9:29
